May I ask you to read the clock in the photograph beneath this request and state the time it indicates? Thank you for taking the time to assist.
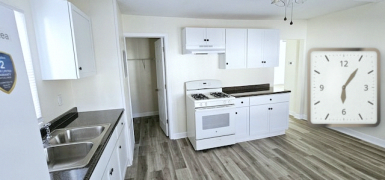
6:06
